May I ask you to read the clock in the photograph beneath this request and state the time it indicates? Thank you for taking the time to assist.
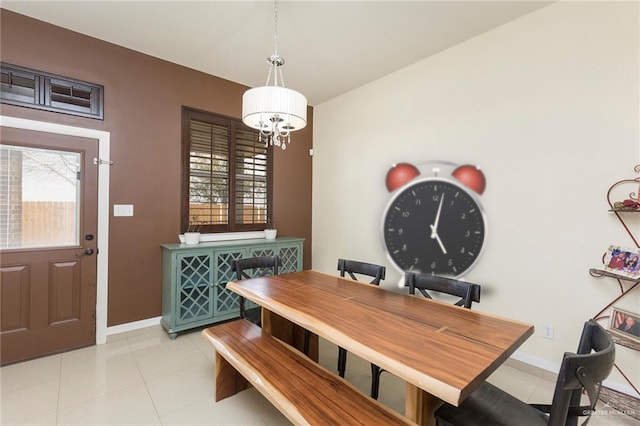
5:02
